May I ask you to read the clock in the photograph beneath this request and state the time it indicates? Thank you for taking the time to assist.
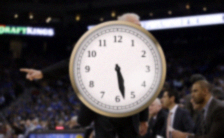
5:28
